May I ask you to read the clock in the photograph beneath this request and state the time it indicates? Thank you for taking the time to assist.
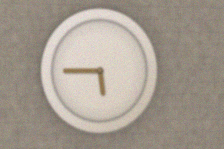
5:45
